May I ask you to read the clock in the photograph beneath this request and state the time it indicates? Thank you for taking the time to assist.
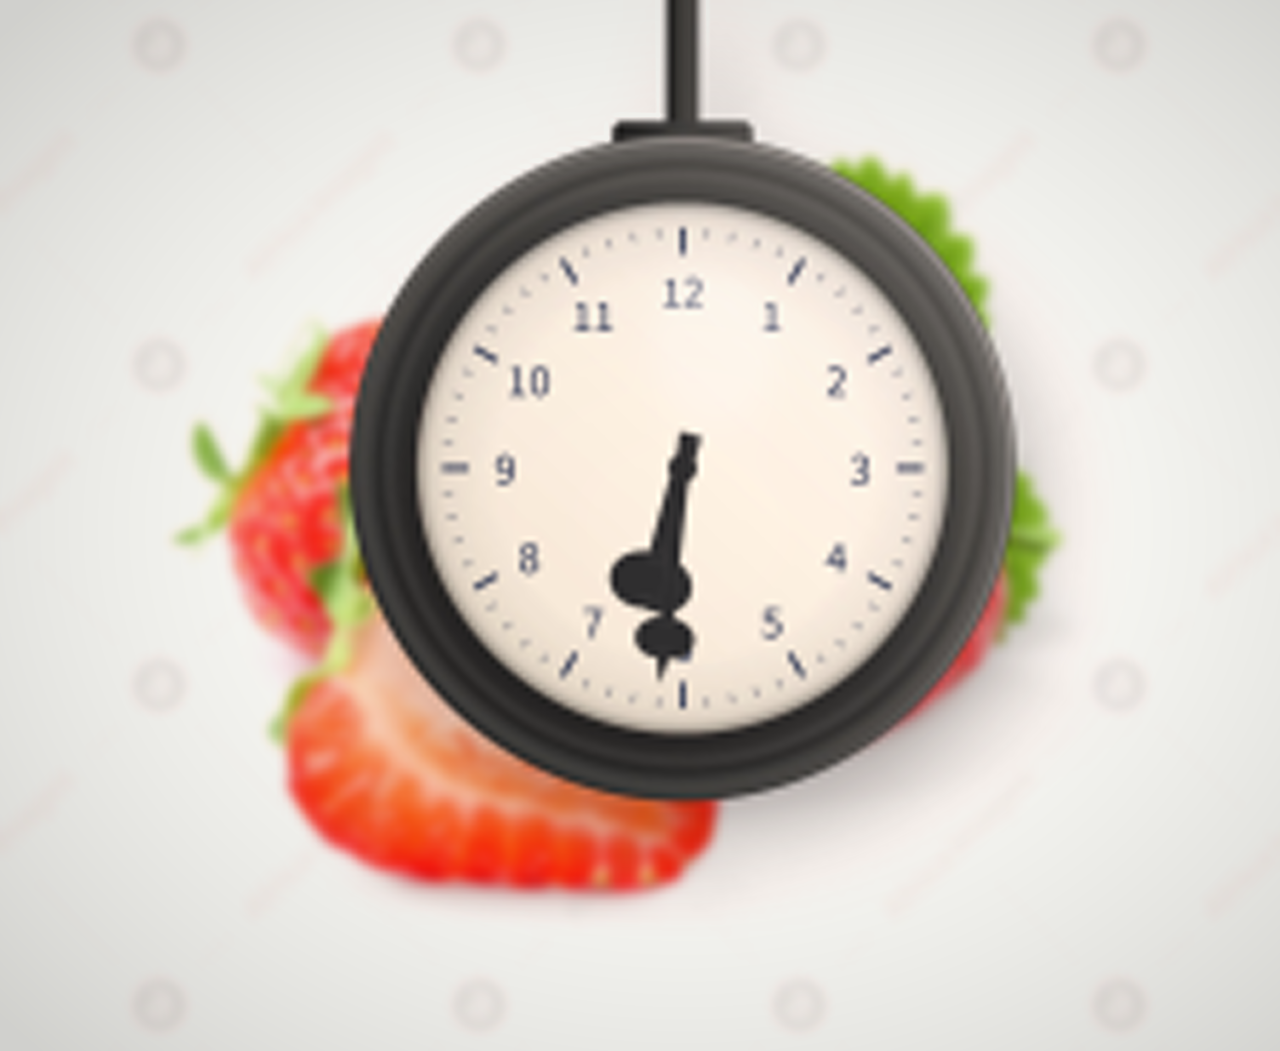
6:31
